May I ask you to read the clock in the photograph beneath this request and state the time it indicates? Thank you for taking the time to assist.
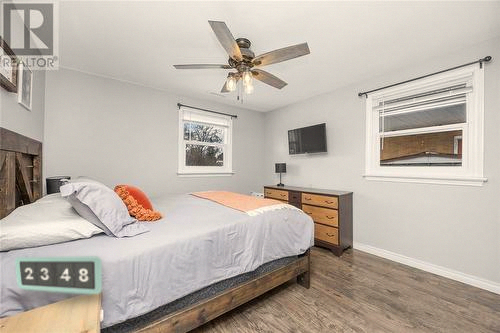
23:48
